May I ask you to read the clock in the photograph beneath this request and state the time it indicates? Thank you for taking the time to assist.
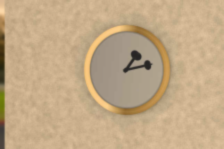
1:13
